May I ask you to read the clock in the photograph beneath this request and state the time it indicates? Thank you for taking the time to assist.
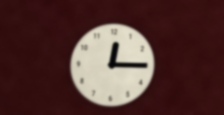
12:15
